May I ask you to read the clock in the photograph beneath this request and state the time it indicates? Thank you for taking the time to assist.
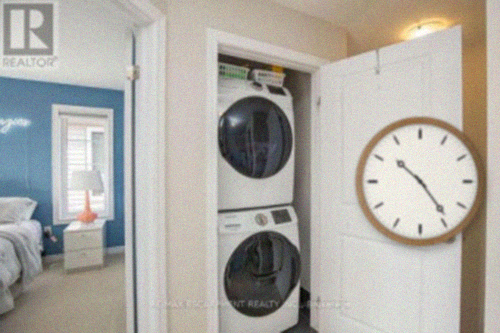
10:24
